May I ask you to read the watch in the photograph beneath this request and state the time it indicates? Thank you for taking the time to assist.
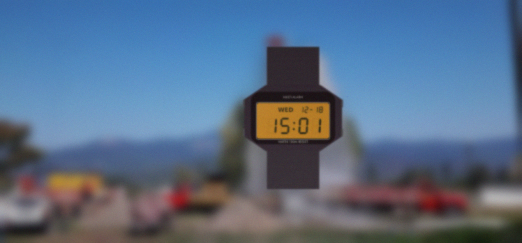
15:01
